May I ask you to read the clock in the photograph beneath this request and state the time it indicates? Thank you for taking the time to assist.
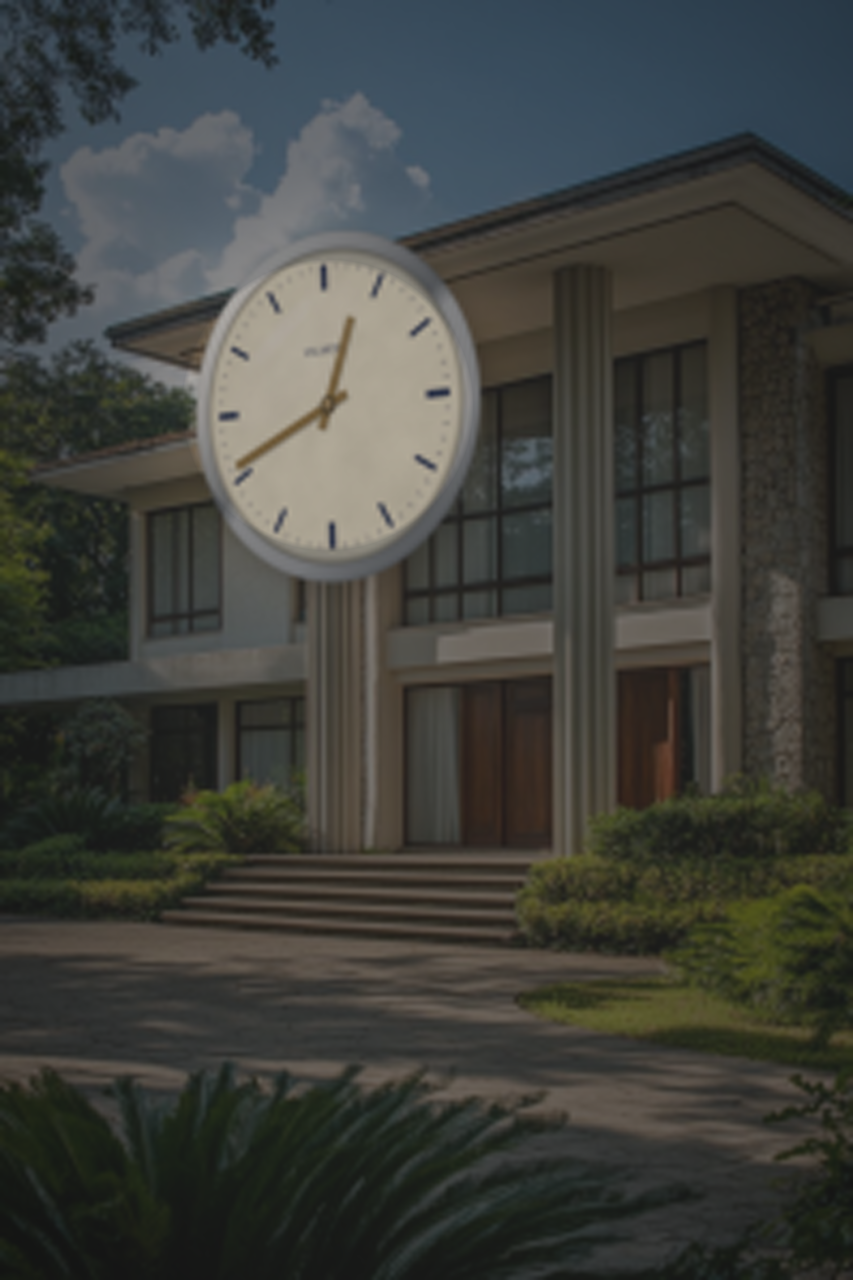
12:41
